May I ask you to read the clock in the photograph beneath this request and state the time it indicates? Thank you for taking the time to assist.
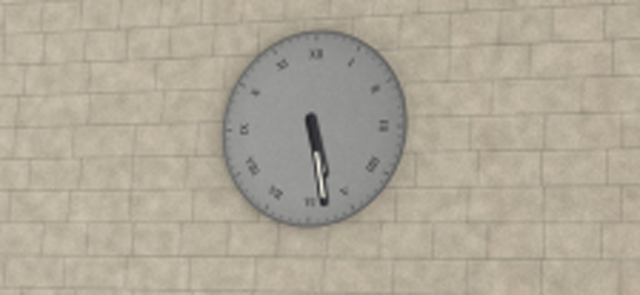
5:28
